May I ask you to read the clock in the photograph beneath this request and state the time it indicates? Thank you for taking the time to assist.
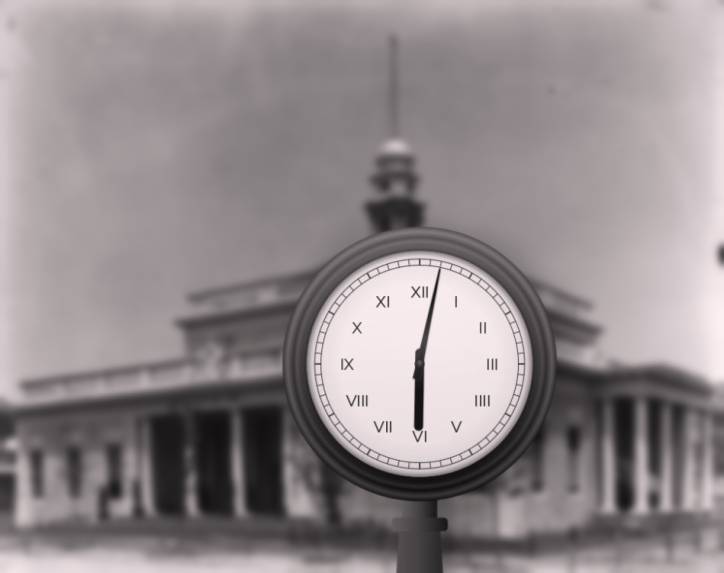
6:02
